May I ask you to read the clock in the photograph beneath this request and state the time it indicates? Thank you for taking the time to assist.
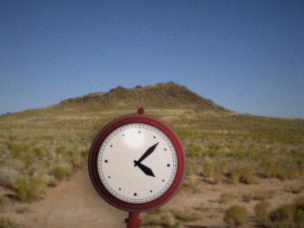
4:07
